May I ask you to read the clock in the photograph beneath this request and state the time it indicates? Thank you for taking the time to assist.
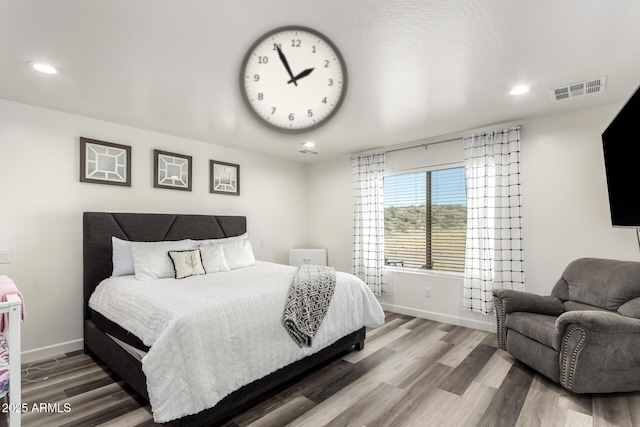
1:55
